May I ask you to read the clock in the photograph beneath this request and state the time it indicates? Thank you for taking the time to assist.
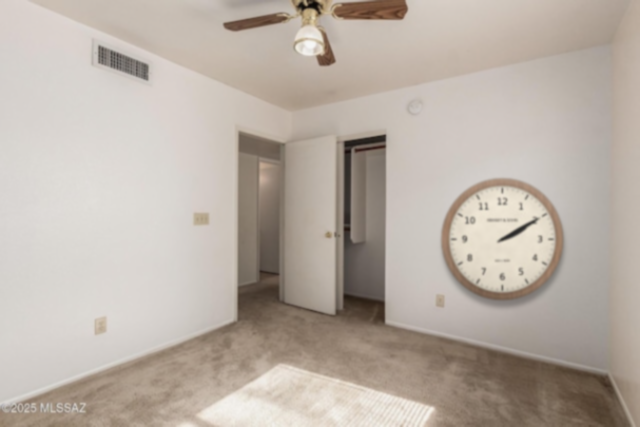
2:10
